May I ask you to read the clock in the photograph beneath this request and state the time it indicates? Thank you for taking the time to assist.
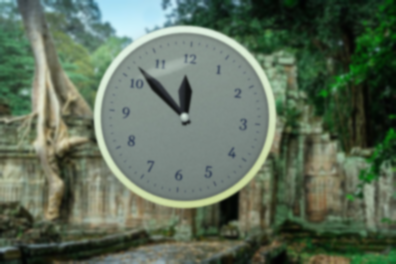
11:52
